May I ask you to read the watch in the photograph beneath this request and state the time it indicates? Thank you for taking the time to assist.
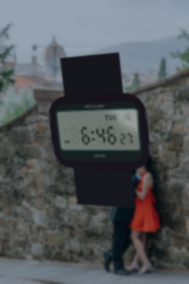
6:46:27
